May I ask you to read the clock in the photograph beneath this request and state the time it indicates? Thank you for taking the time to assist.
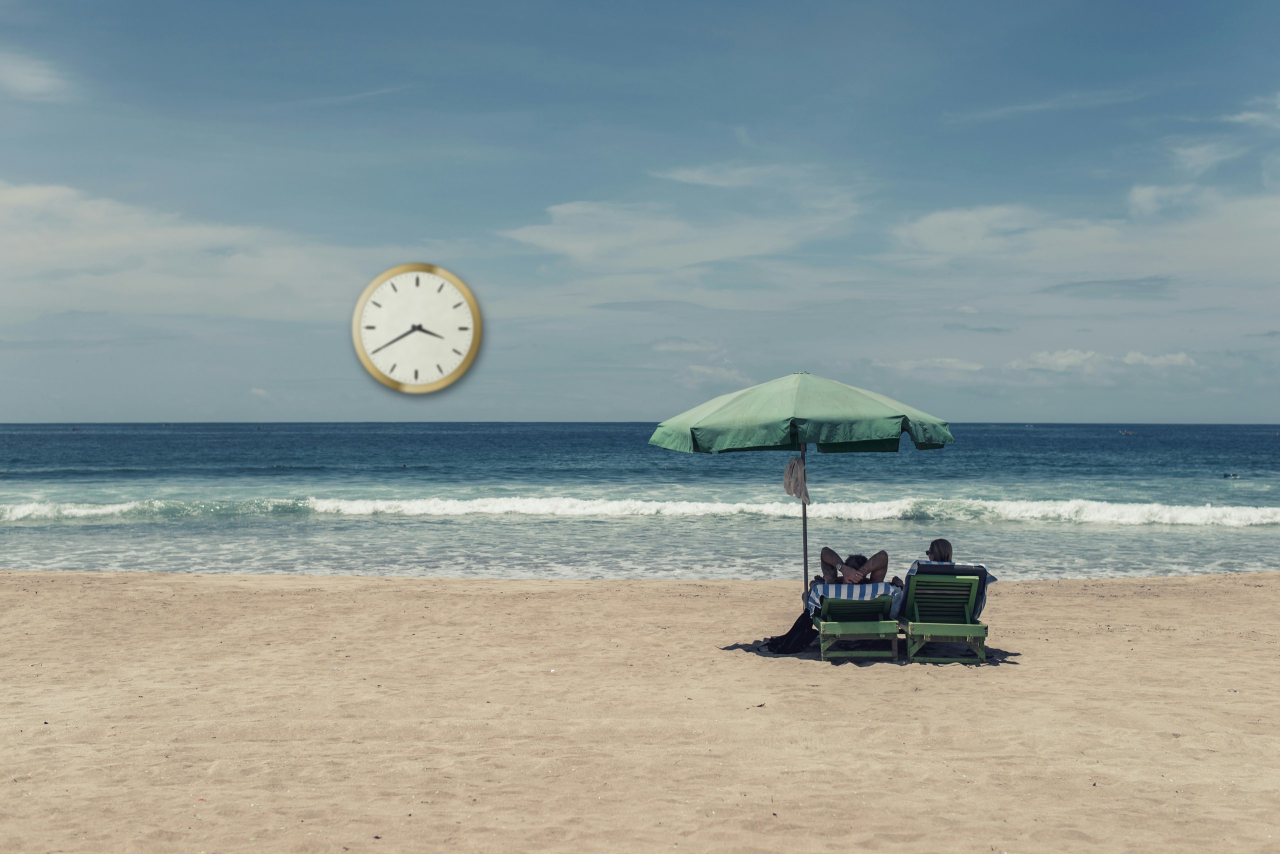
3:40
